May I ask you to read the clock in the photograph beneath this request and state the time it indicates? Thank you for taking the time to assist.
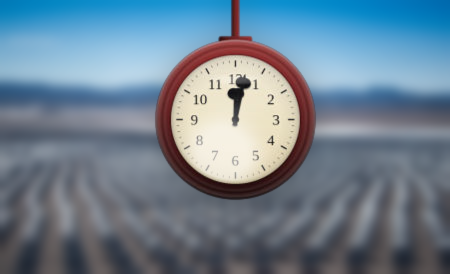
12:02
